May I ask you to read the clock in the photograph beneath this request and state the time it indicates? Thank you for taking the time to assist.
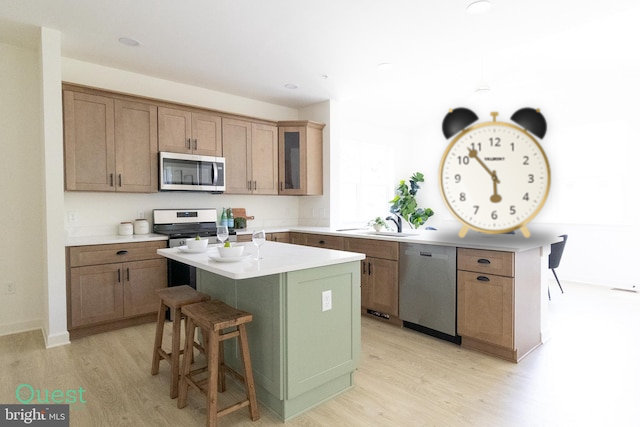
5:53
